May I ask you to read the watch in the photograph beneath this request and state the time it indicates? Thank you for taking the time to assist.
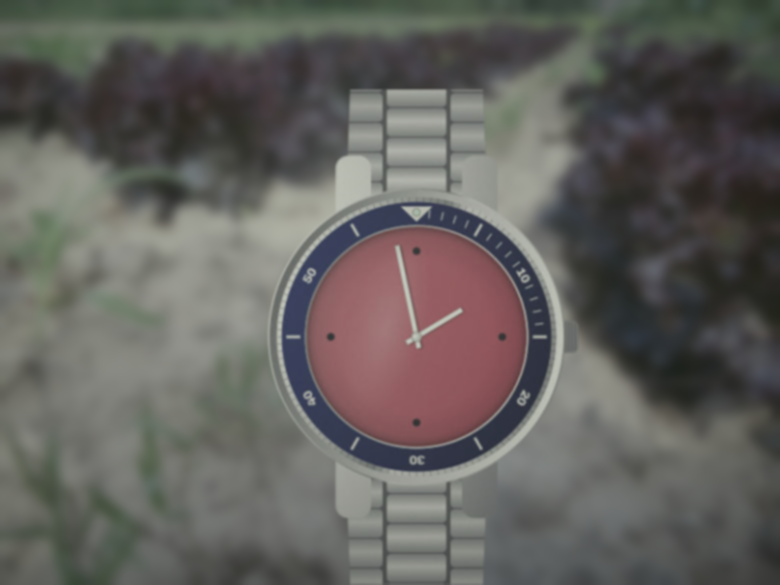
1:58
